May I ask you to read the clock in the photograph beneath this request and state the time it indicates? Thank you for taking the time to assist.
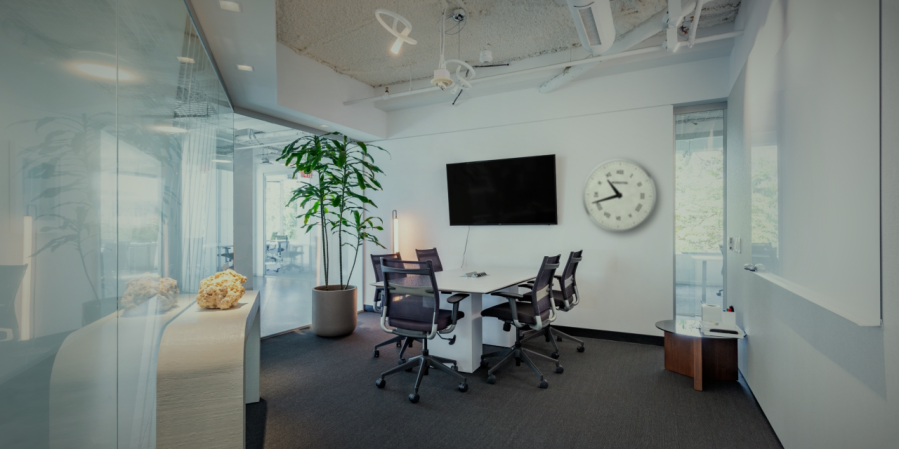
10:42
